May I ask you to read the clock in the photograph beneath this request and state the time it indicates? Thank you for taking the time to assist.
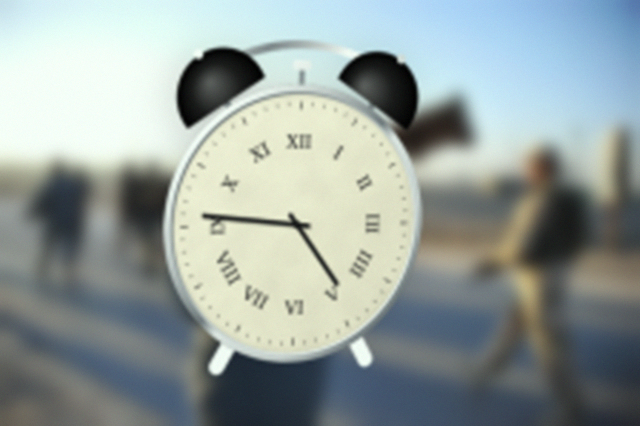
4:46
